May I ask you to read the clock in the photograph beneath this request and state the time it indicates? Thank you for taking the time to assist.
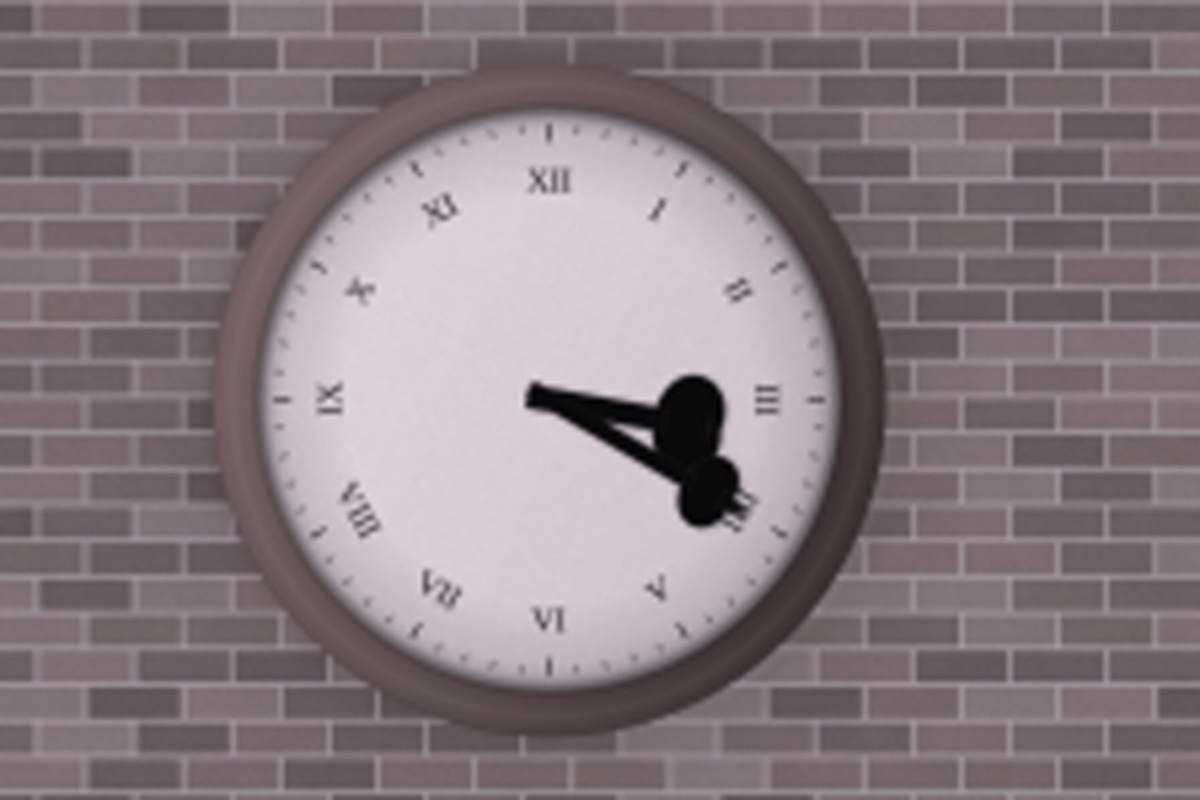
3:20
